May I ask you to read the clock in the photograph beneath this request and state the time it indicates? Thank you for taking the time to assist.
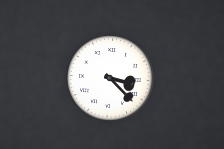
3:22
